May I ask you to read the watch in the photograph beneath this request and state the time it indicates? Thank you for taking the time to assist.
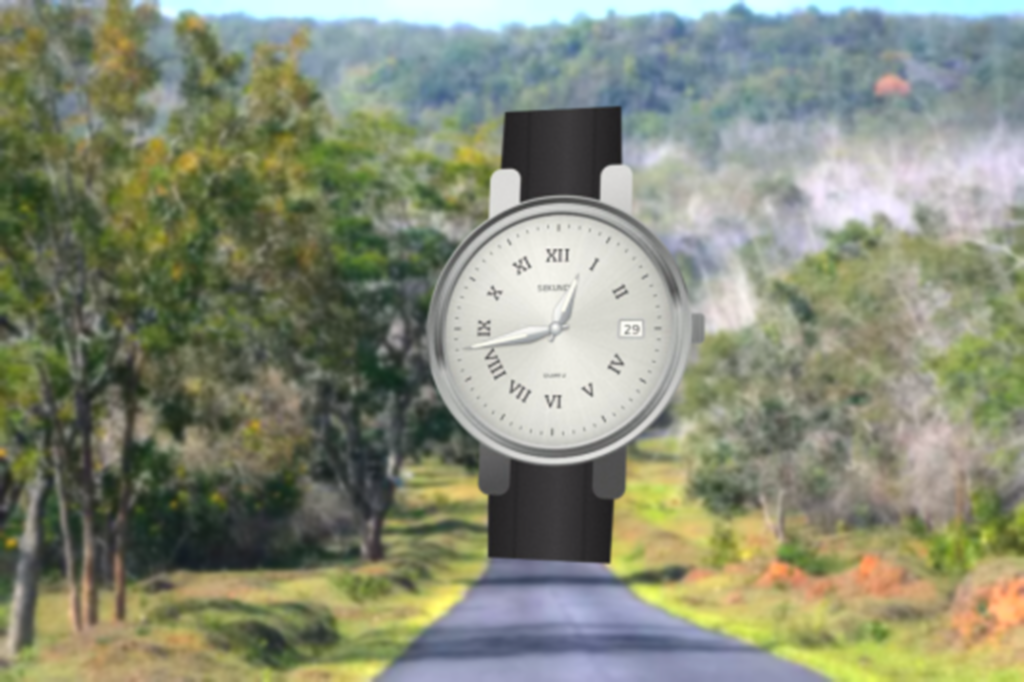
12:43
